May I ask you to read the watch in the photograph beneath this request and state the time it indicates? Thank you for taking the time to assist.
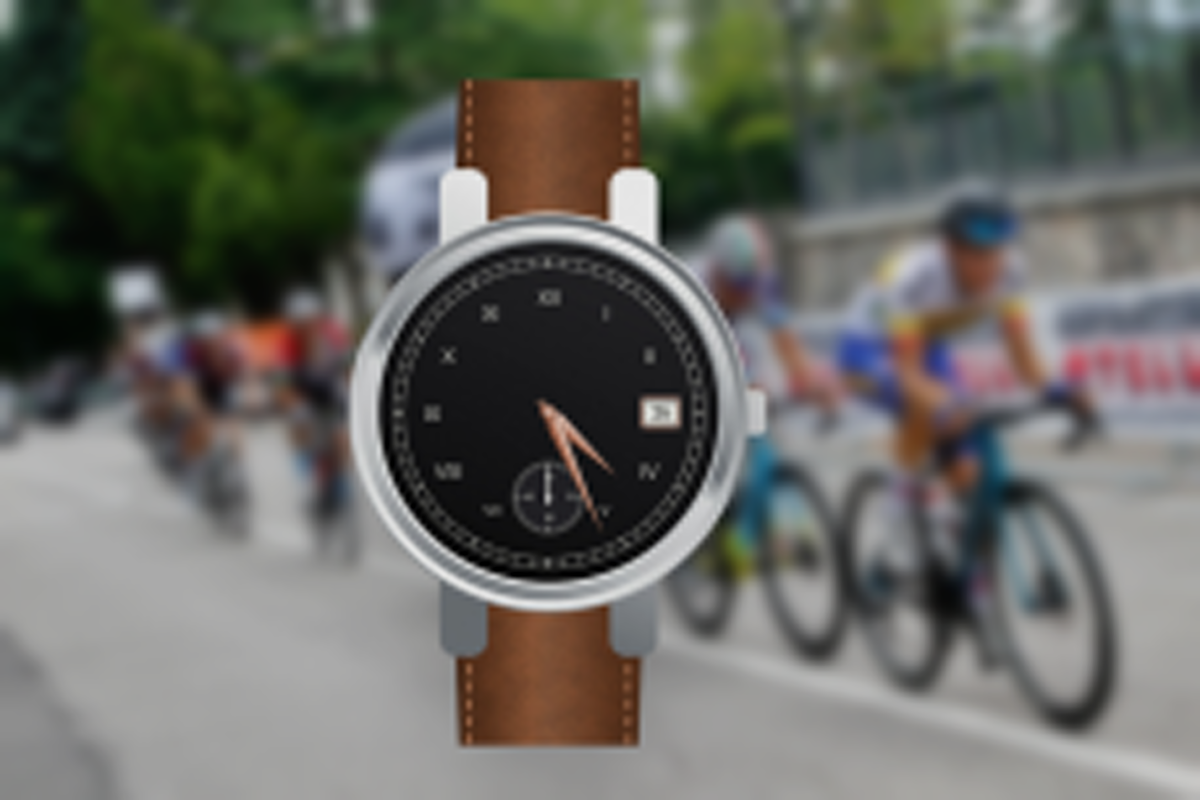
4:26
